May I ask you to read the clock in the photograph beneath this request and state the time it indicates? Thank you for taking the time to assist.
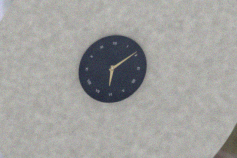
6:09
